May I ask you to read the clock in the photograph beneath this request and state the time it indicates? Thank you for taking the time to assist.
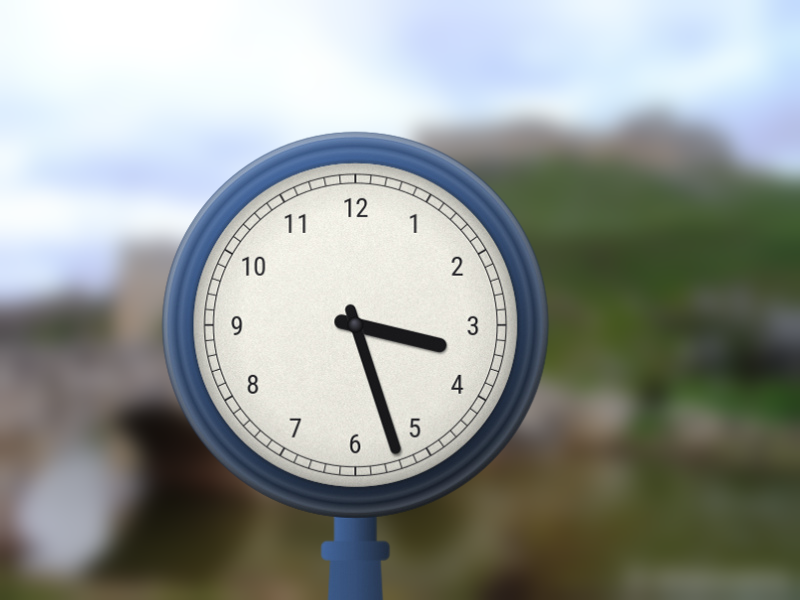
3:27
